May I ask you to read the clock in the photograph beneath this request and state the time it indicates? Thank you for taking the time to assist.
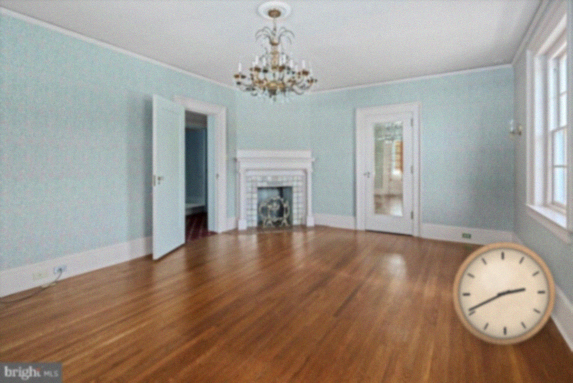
2:41
